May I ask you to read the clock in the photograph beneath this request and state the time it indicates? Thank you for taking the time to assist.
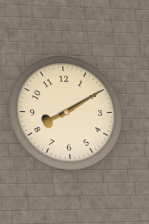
8:10
